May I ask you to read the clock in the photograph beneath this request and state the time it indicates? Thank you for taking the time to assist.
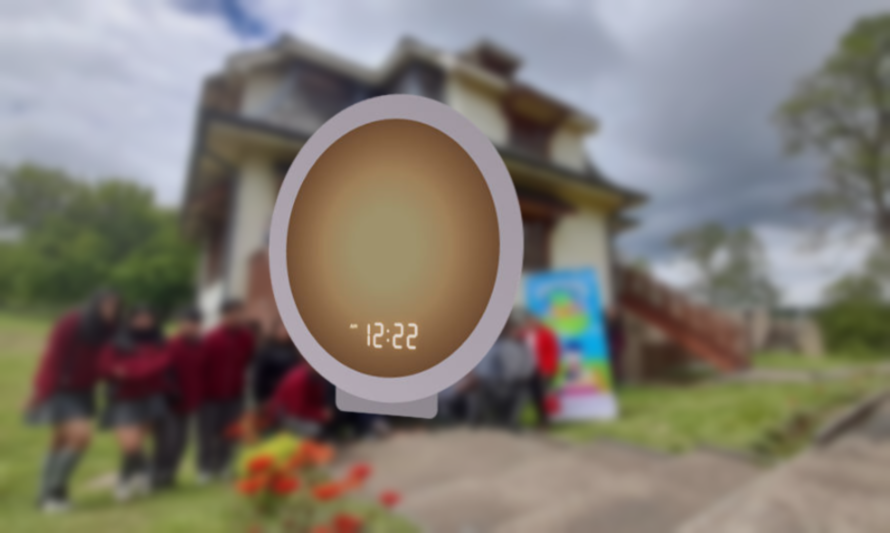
12:22
